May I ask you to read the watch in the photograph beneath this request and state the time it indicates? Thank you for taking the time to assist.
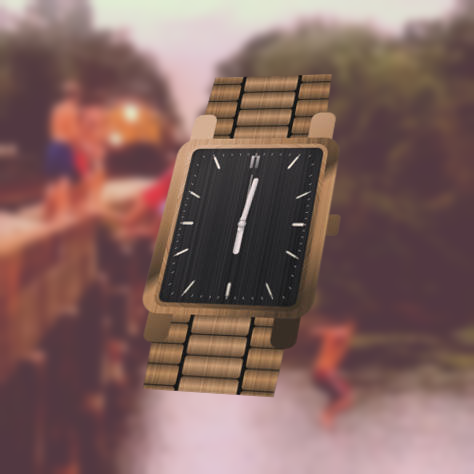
6:01:00
